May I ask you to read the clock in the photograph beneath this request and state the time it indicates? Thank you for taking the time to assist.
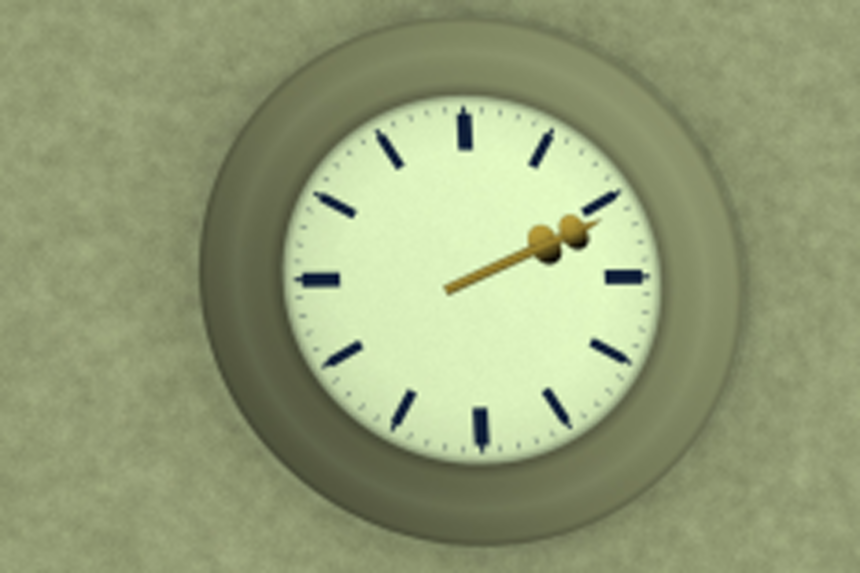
2:11
